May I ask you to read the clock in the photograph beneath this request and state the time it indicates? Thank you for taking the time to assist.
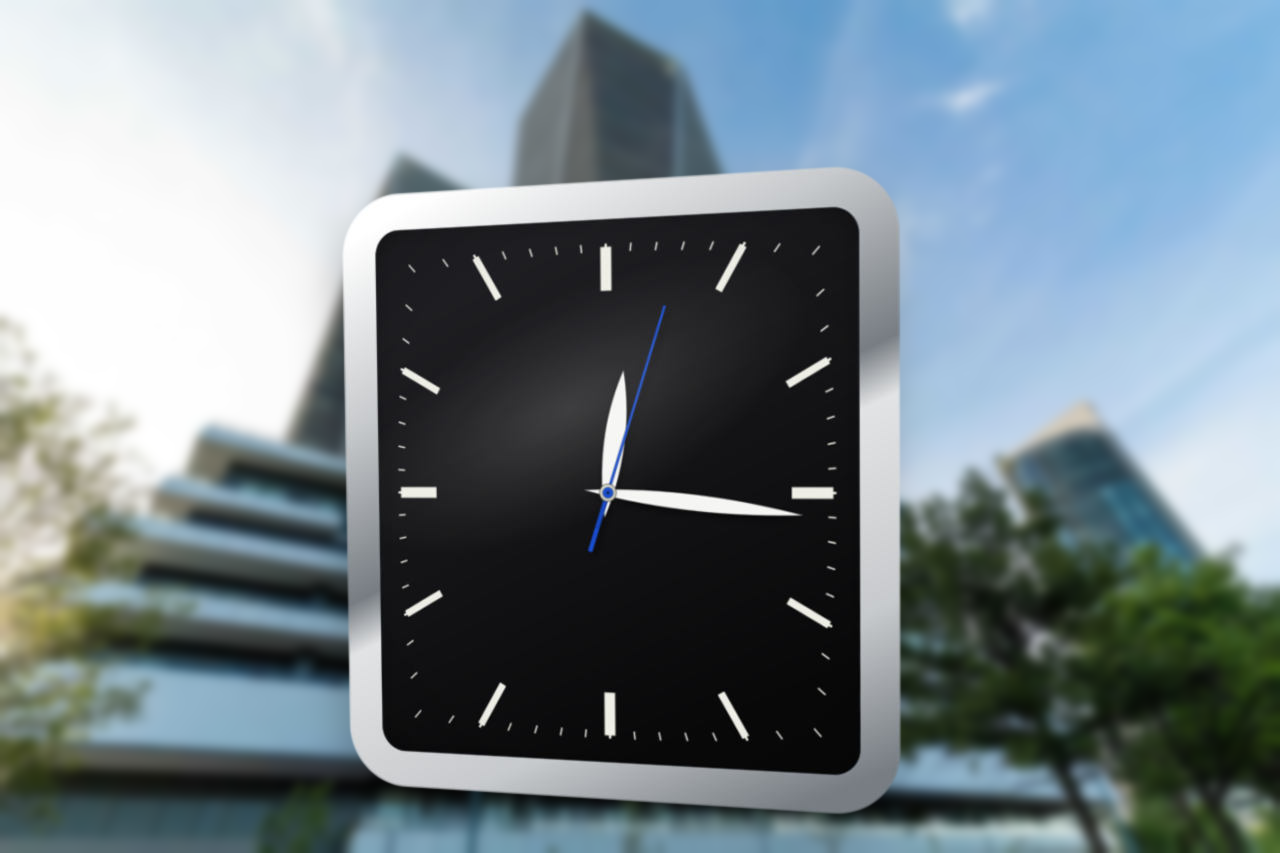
12:16:03
